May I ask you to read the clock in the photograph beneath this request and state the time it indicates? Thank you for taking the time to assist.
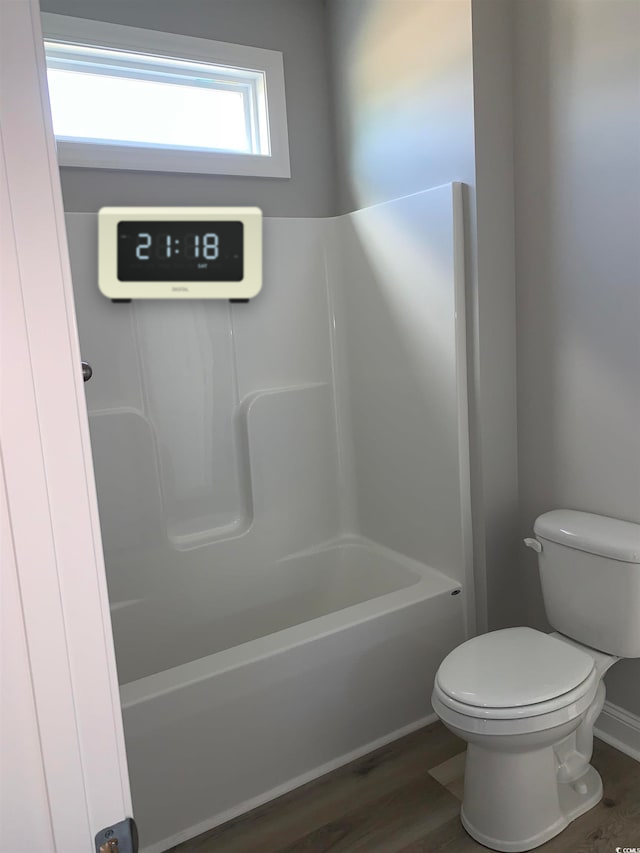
21:18
